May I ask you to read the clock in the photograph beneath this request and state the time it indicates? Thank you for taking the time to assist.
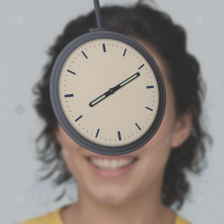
8:11
